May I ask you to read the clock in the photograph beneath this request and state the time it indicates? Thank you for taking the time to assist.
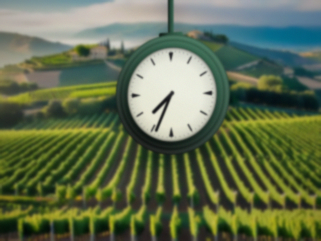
7:34
